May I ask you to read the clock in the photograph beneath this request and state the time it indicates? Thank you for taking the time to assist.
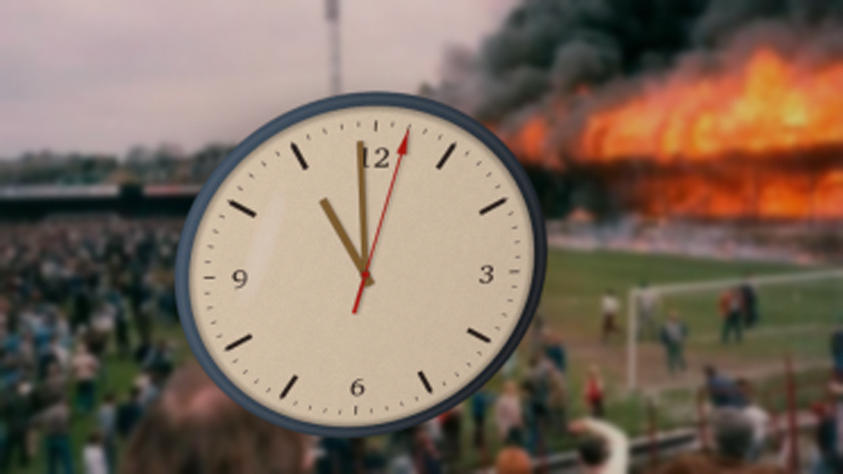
10:59:02
